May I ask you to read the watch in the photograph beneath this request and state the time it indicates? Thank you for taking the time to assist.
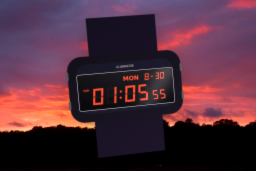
1:05:55
